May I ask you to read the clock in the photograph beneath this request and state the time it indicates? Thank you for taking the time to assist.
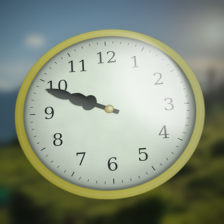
9:49
